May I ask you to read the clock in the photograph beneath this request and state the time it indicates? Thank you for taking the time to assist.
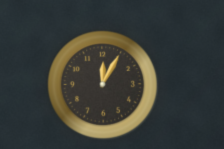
12:05
